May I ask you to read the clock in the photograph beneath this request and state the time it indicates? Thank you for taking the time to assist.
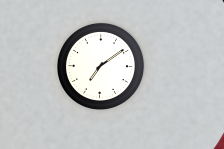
7:09
